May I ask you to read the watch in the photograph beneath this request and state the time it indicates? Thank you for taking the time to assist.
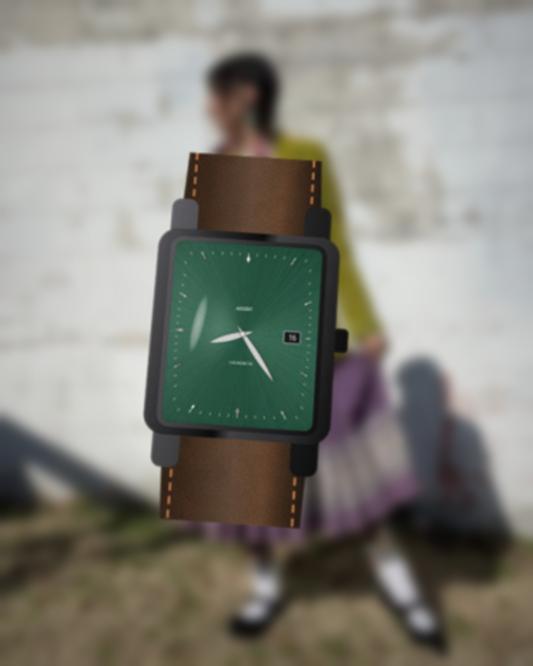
8:24
